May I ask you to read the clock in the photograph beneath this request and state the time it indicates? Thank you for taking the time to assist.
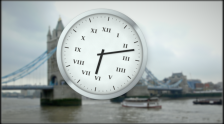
6:12
